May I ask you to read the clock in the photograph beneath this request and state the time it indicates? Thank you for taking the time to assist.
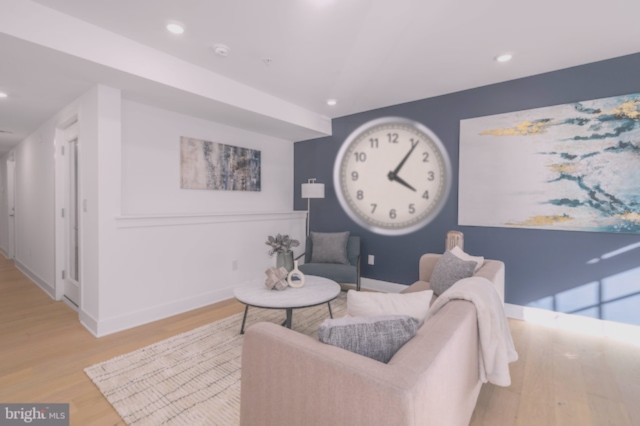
4:06
